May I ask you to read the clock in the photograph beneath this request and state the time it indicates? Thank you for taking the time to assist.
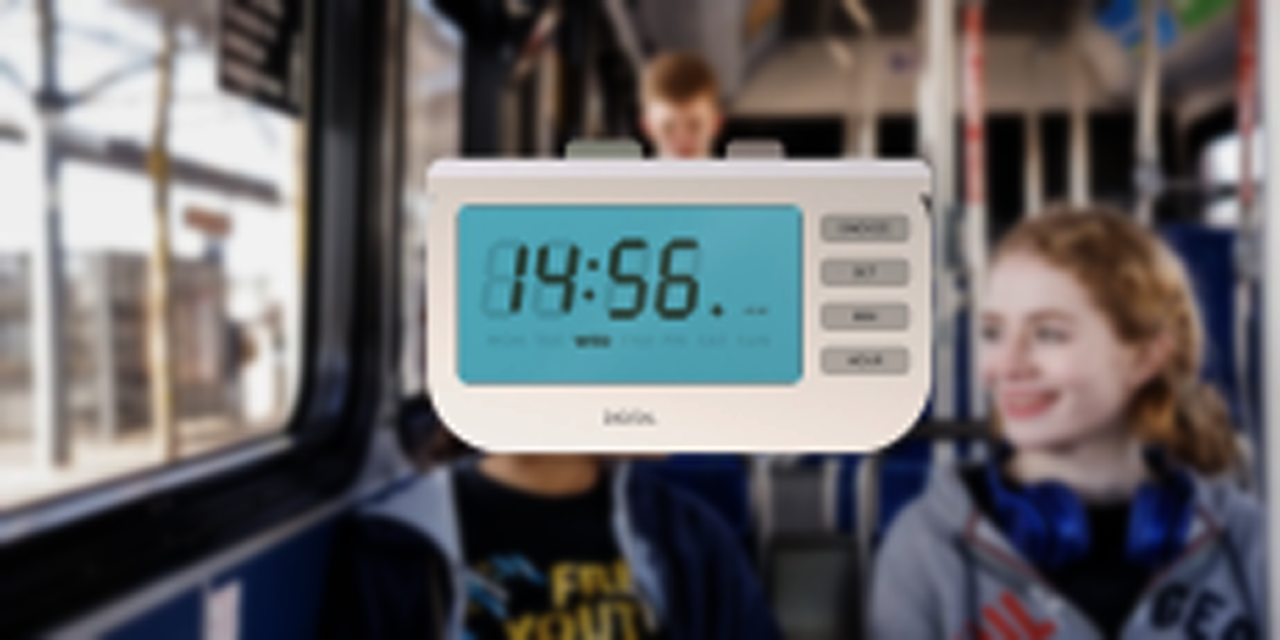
14:56
